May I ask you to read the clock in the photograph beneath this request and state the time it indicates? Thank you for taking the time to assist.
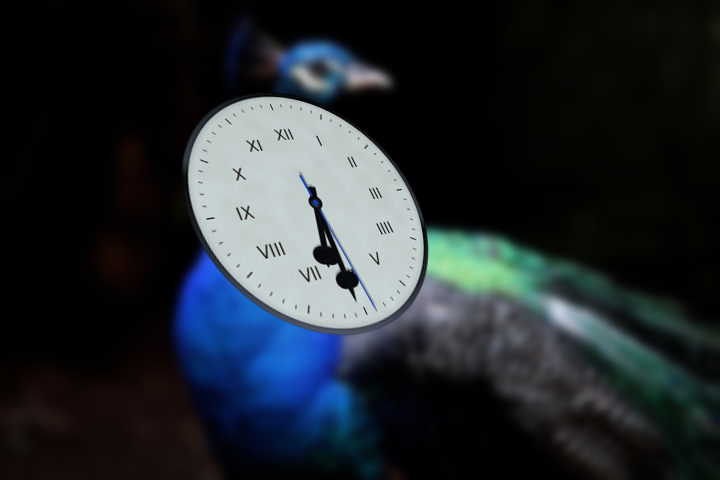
6:30:29
